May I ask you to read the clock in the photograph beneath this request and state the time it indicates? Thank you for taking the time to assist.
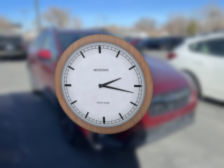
2:17
